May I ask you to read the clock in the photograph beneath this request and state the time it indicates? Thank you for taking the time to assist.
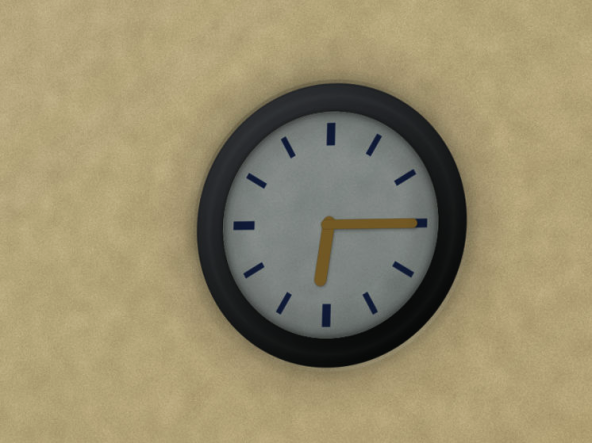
6:15
